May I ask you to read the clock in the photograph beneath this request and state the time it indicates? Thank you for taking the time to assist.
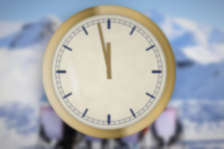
11:58
